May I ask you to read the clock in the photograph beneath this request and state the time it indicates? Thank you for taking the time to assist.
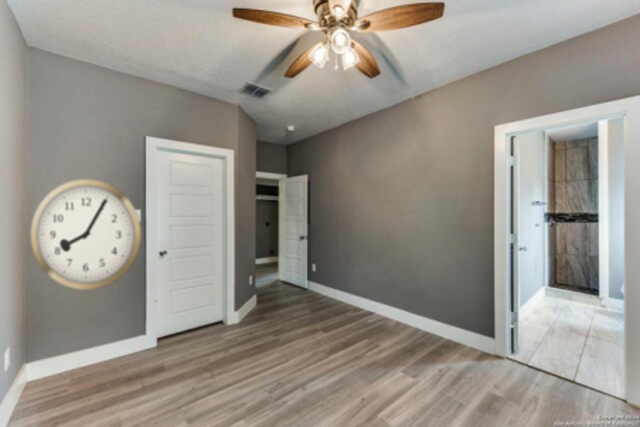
8:05
